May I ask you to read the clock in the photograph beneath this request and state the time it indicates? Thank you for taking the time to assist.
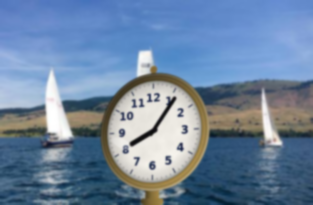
8:06
